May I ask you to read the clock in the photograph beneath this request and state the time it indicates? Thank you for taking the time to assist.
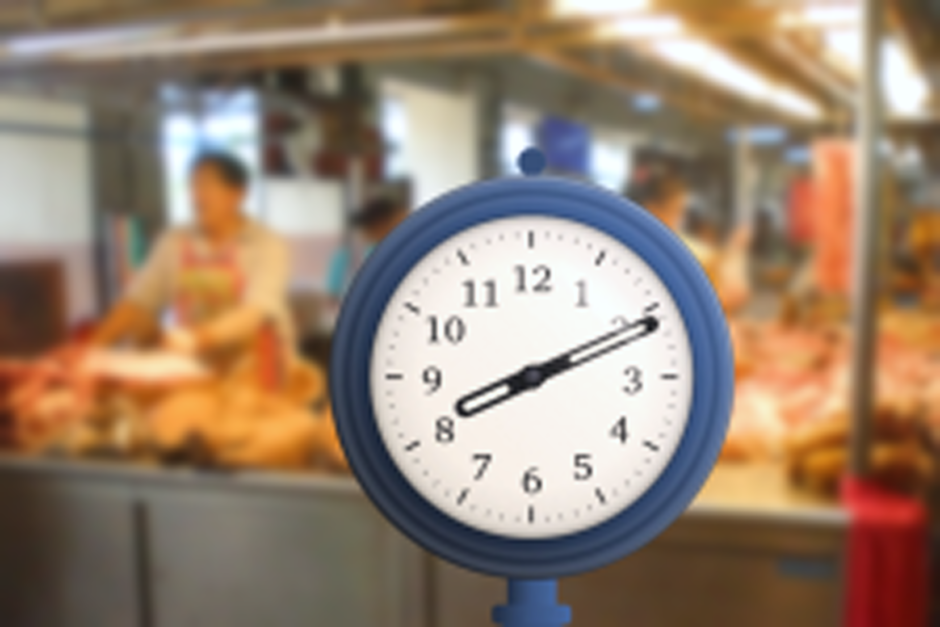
8:11
